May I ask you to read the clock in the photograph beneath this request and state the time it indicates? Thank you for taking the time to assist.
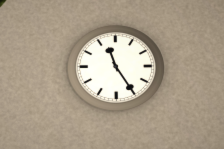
11:25
